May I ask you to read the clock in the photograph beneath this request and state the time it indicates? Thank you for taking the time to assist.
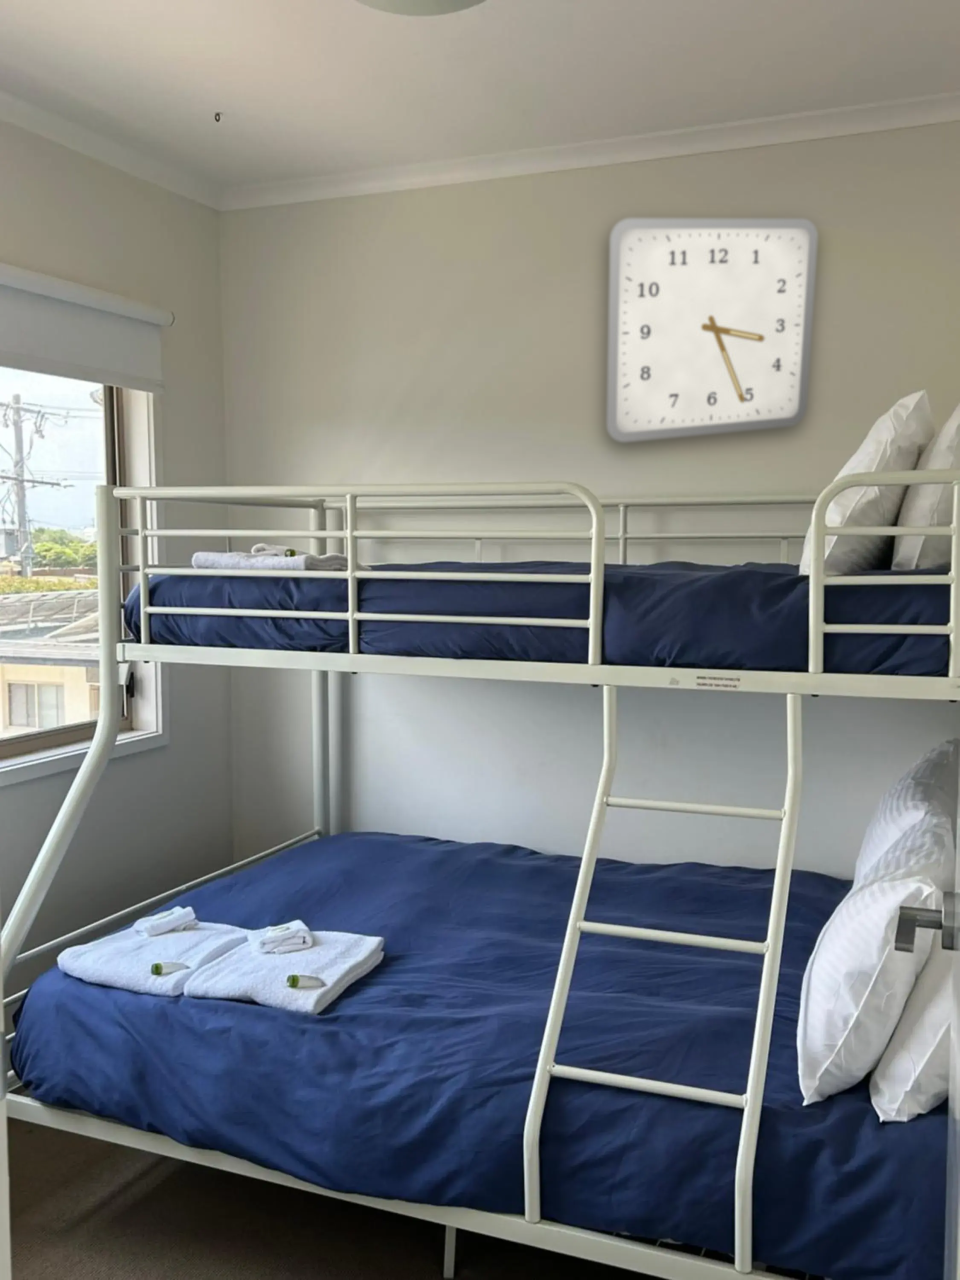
3:26
